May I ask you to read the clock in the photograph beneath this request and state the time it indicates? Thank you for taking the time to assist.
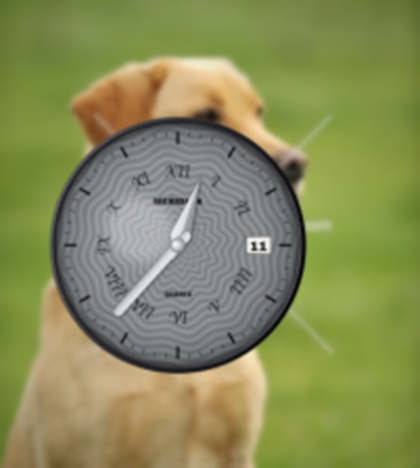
12:37
